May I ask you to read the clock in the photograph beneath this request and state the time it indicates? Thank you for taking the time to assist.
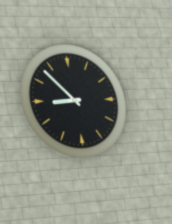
8:53
